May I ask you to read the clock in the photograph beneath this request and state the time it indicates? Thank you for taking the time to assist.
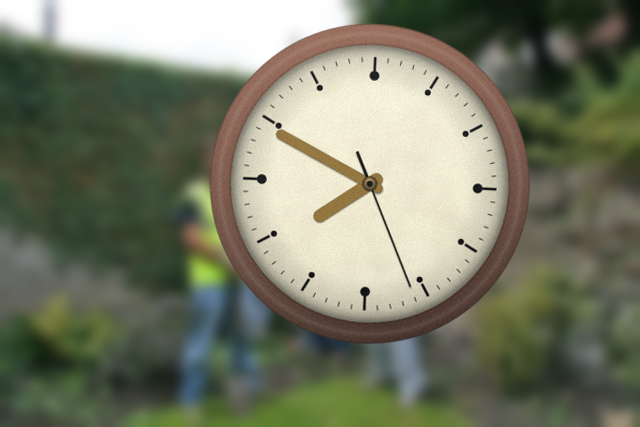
7:49:26
